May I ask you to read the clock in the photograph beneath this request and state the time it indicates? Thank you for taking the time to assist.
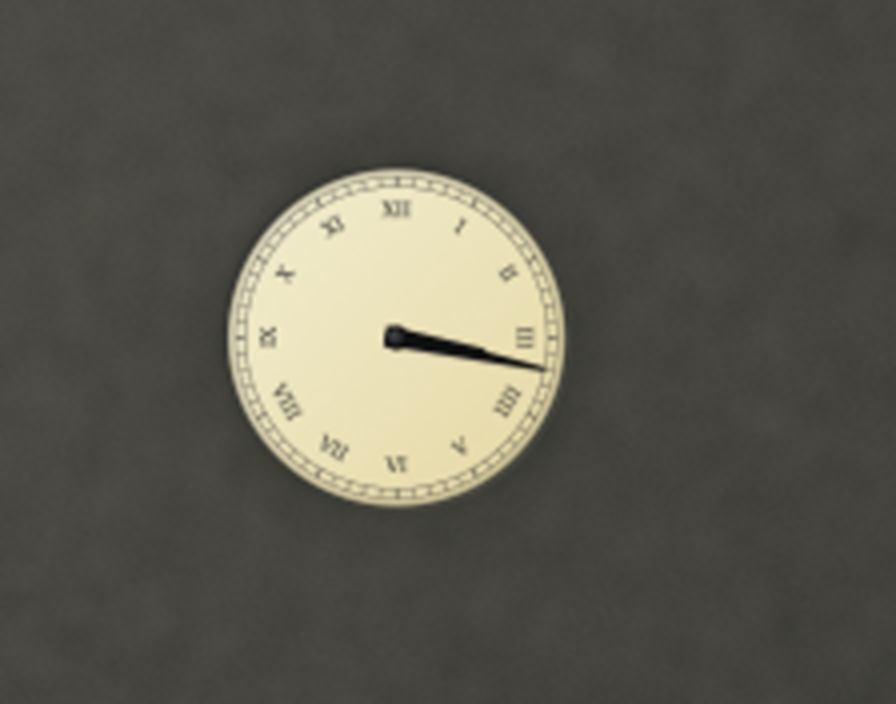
3:17
